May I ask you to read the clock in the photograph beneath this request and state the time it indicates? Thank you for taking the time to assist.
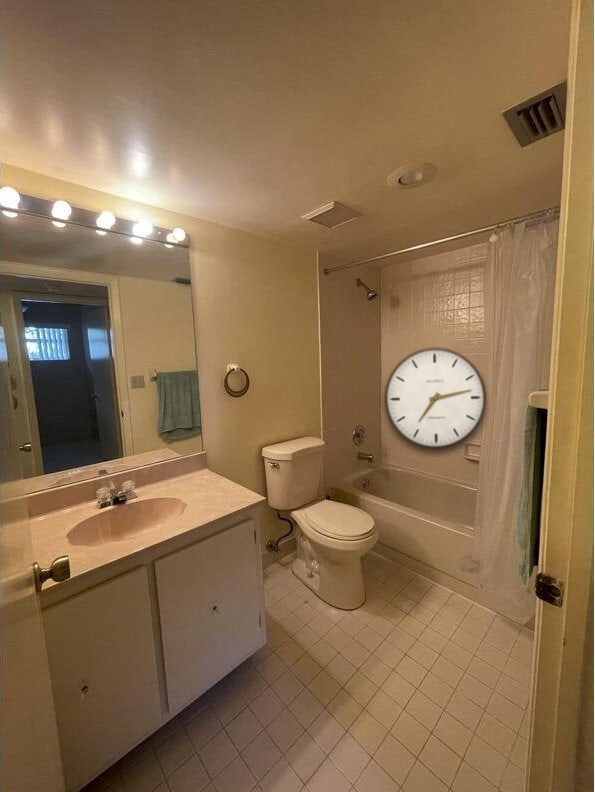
7:13
